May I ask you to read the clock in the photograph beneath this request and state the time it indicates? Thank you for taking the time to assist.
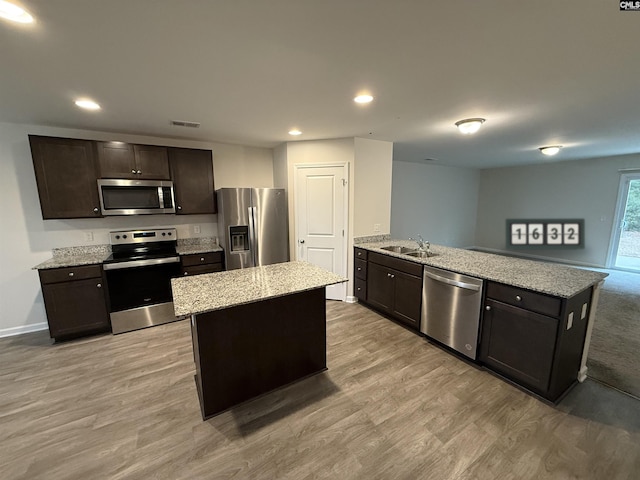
16:32
